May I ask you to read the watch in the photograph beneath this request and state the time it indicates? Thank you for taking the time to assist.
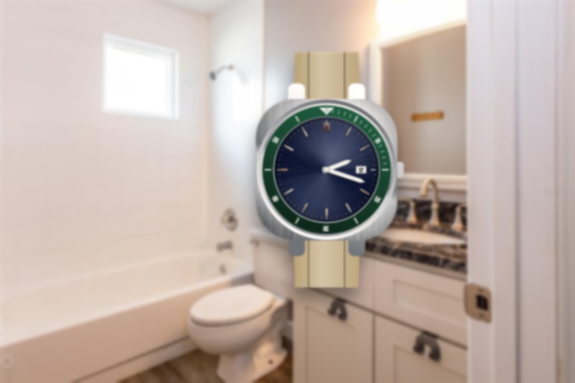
2:18
